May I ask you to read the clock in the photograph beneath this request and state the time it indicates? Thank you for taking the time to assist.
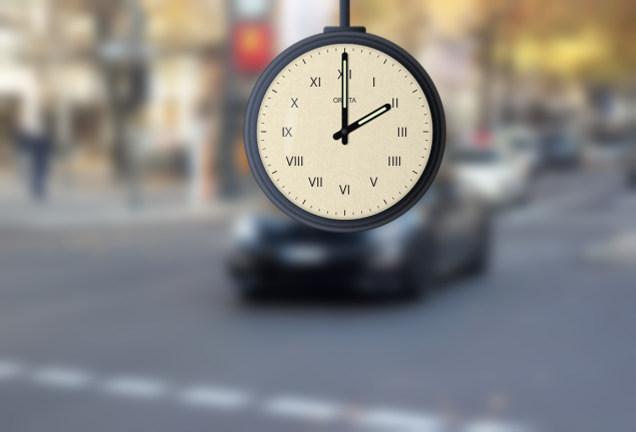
2:00
